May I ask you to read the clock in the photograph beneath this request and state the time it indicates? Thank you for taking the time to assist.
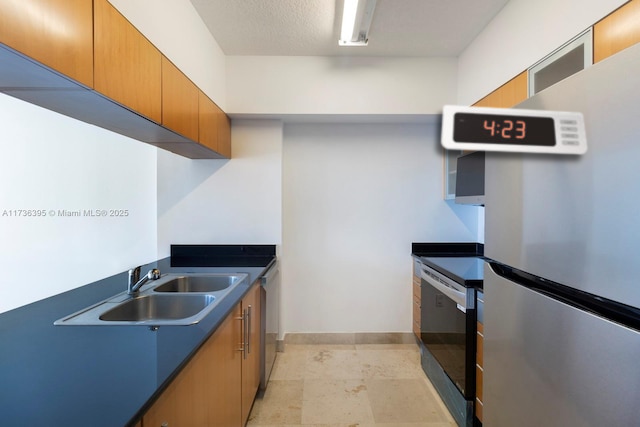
4:23
